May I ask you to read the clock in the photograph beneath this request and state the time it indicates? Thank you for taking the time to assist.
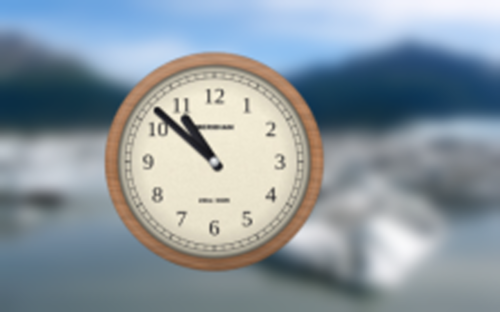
10:52
